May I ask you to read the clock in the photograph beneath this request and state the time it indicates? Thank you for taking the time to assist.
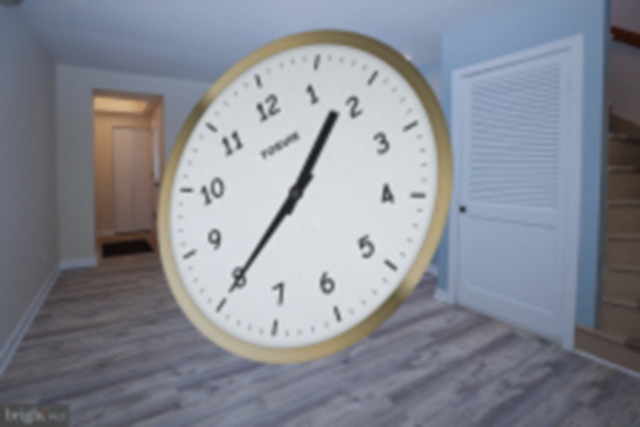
1:40
